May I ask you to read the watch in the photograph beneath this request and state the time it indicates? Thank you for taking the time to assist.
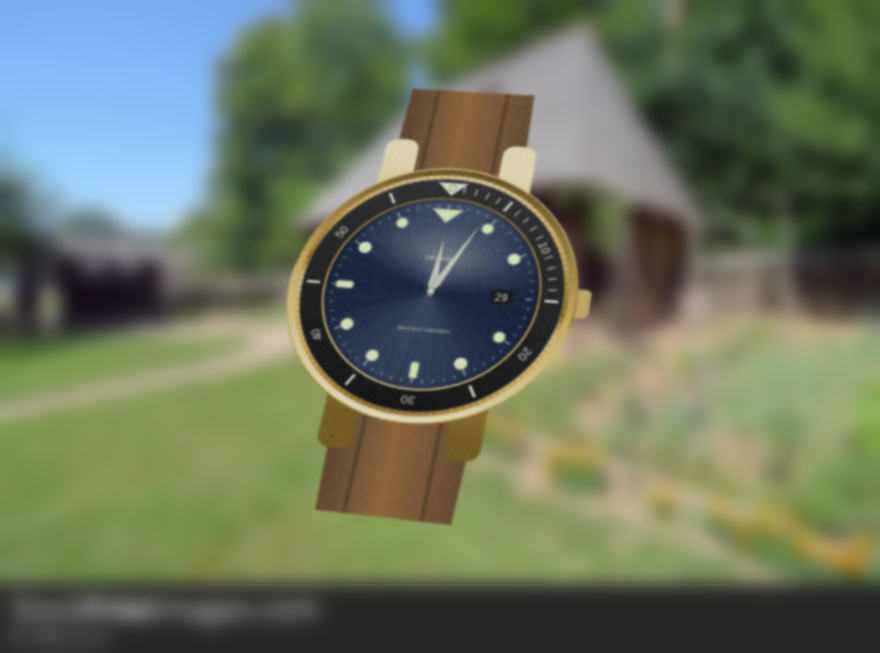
12:04
